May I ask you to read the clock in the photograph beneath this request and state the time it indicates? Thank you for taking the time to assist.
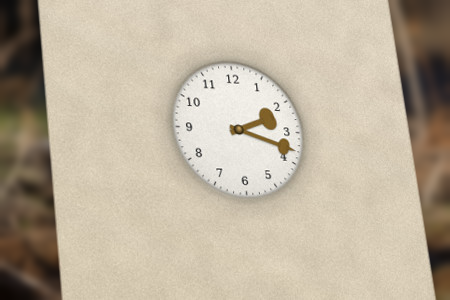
2:18
